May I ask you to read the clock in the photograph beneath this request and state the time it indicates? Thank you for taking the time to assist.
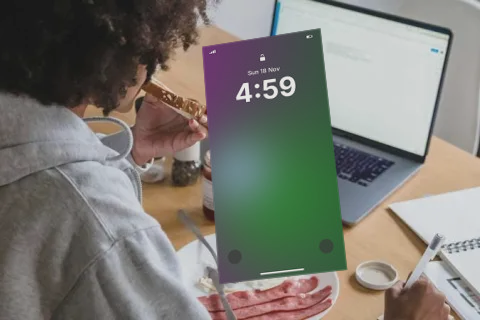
4:59
